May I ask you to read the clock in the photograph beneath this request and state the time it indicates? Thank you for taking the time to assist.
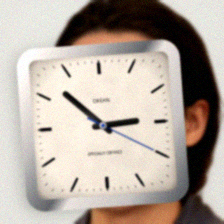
2:52:20
